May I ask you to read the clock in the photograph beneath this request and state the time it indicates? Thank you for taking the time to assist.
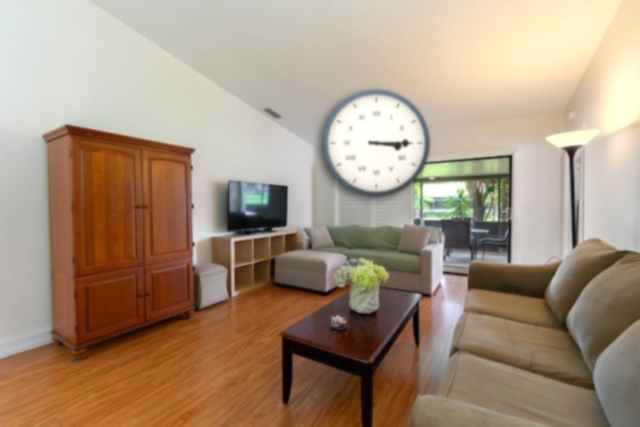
3:15
